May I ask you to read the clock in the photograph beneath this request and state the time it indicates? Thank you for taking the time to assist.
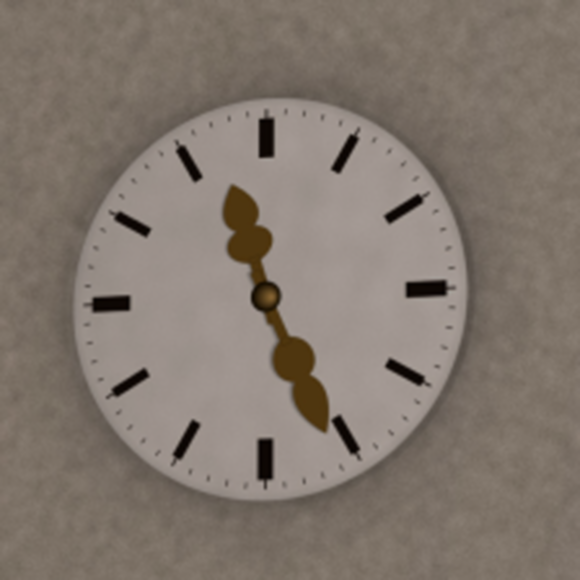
11:26
